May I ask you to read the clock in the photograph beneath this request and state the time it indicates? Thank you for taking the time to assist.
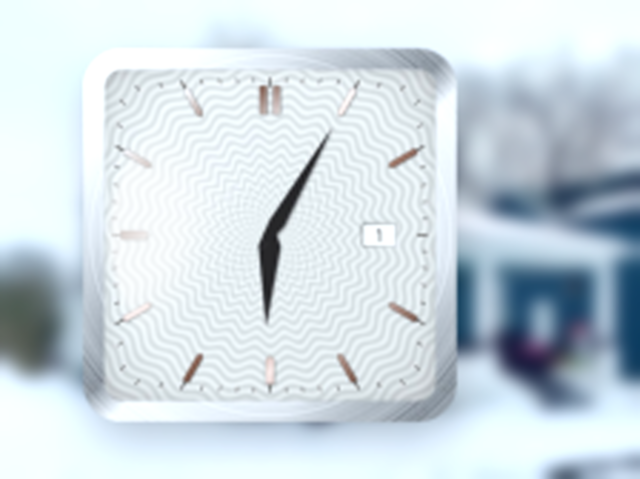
6:05
